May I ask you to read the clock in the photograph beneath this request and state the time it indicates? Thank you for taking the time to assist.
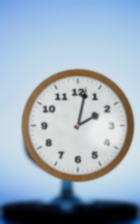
2:02
